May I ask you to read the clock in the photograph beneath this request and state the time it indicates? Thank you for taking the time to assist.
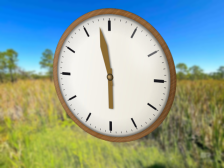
5:58
